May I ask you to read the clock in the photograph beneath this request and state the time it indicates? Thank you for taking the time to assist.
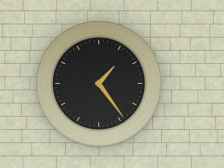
1:24
